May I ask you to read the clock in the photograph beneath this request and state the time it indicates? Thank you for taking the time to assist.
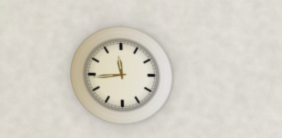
11:44
